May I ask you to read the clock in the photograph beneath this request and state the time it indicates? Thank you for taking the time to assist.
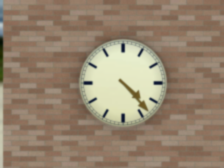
4:23
